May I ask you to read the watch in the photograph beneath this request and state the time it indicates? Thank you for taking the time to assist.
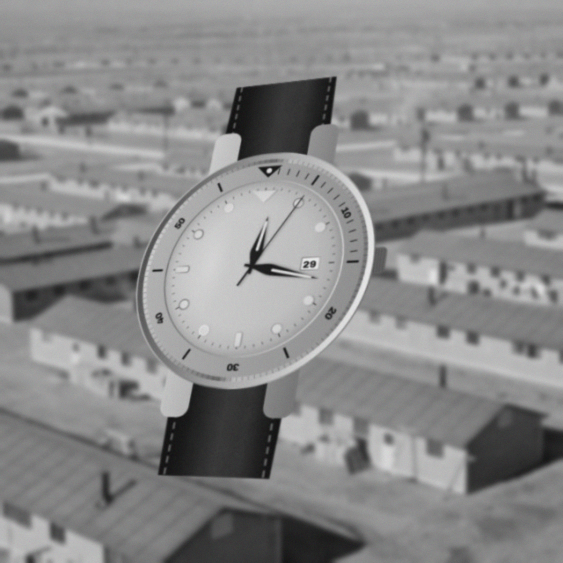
12:17:05
